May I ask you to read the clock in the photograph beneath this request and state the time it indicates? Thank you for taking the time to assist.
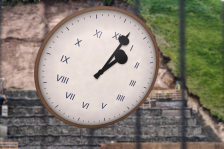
1:02
